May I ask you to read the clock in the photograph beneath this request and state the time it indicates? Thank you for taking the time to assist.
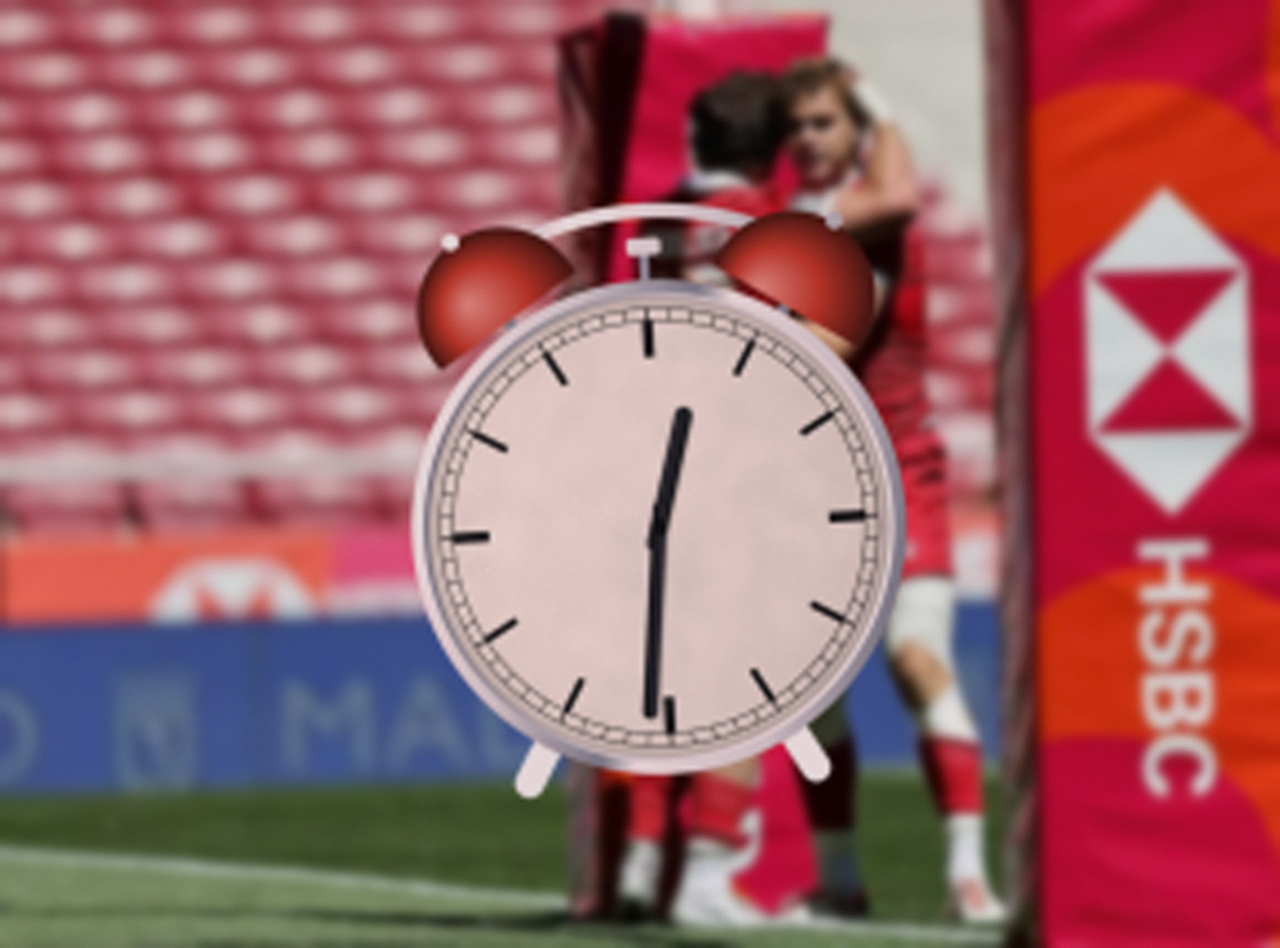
12:31
